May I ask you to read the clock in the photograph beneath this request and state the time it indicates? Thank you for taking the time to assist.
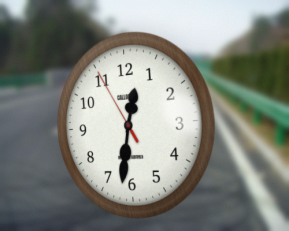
12:31:55
